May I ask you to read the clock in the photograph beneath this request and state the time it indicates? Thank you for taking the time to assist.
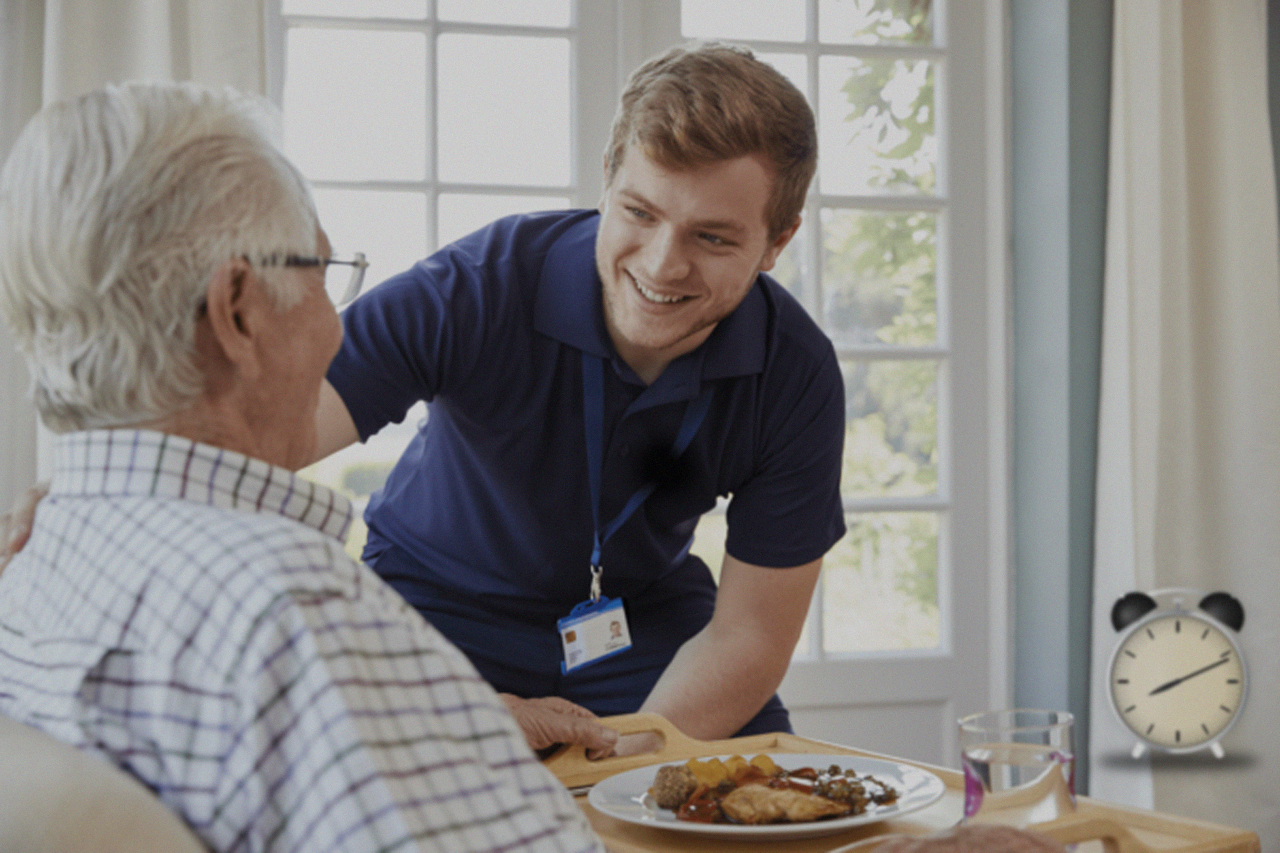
8:11
